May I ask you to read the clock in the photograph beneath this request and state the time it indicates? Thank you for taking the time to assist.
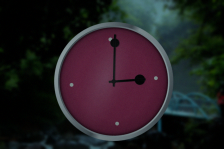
3:01
